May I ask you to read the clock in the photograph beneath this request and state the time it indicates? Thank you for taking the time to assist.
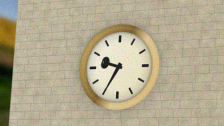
9:35
